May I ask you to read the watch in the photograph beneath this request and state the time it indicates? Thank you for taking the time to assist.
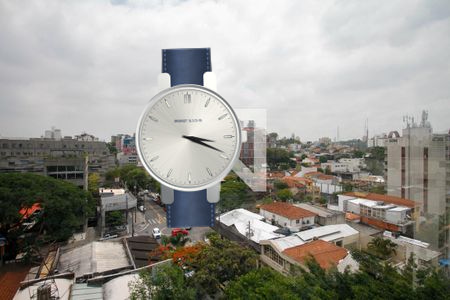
3:19
